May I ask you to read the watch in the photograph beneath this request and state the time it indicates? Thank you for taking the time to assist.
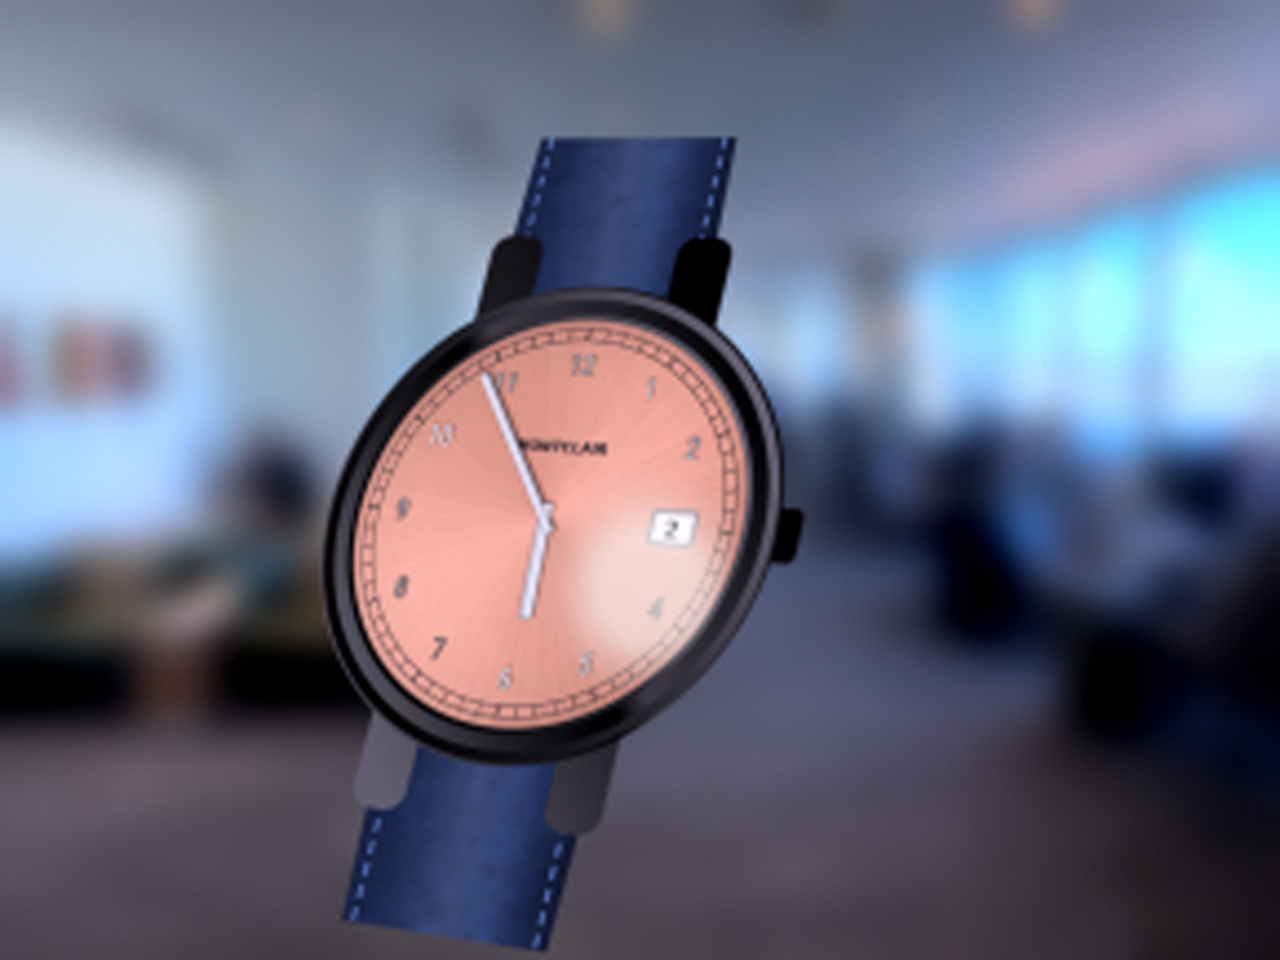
5:54
